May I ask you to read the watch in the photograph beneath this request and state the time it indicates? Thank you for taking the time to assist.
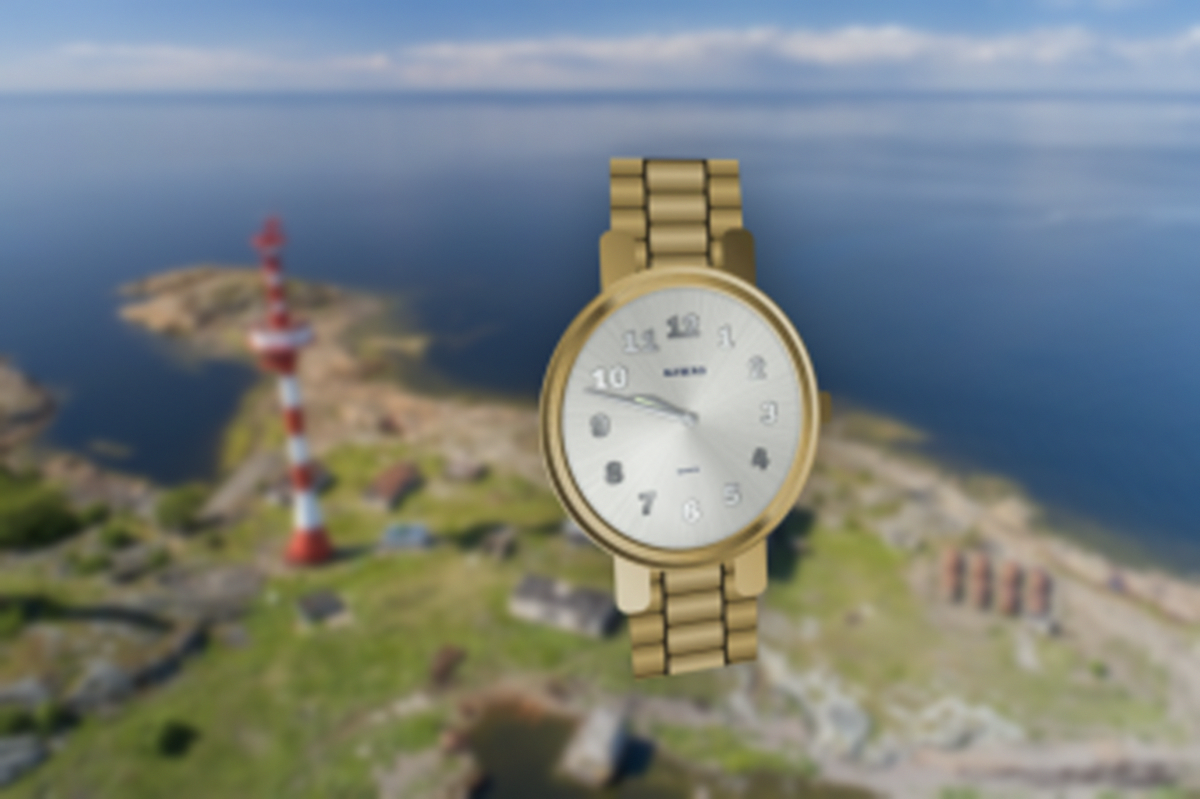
9:48
